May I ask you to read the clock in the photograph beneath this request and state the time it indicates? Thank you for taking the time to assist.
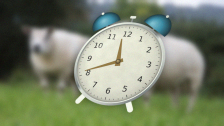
11:41
